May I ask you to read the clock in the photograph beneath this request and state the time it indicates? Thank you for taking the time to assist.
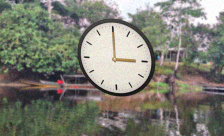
3:00
